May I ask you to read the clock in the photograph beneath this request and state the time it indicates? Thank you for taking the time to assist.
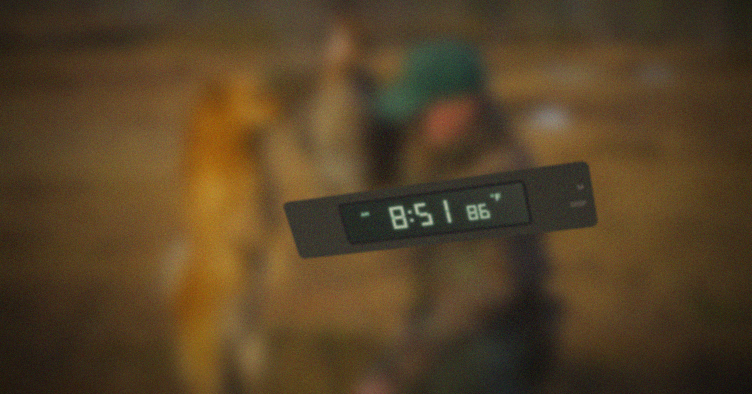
8:51
